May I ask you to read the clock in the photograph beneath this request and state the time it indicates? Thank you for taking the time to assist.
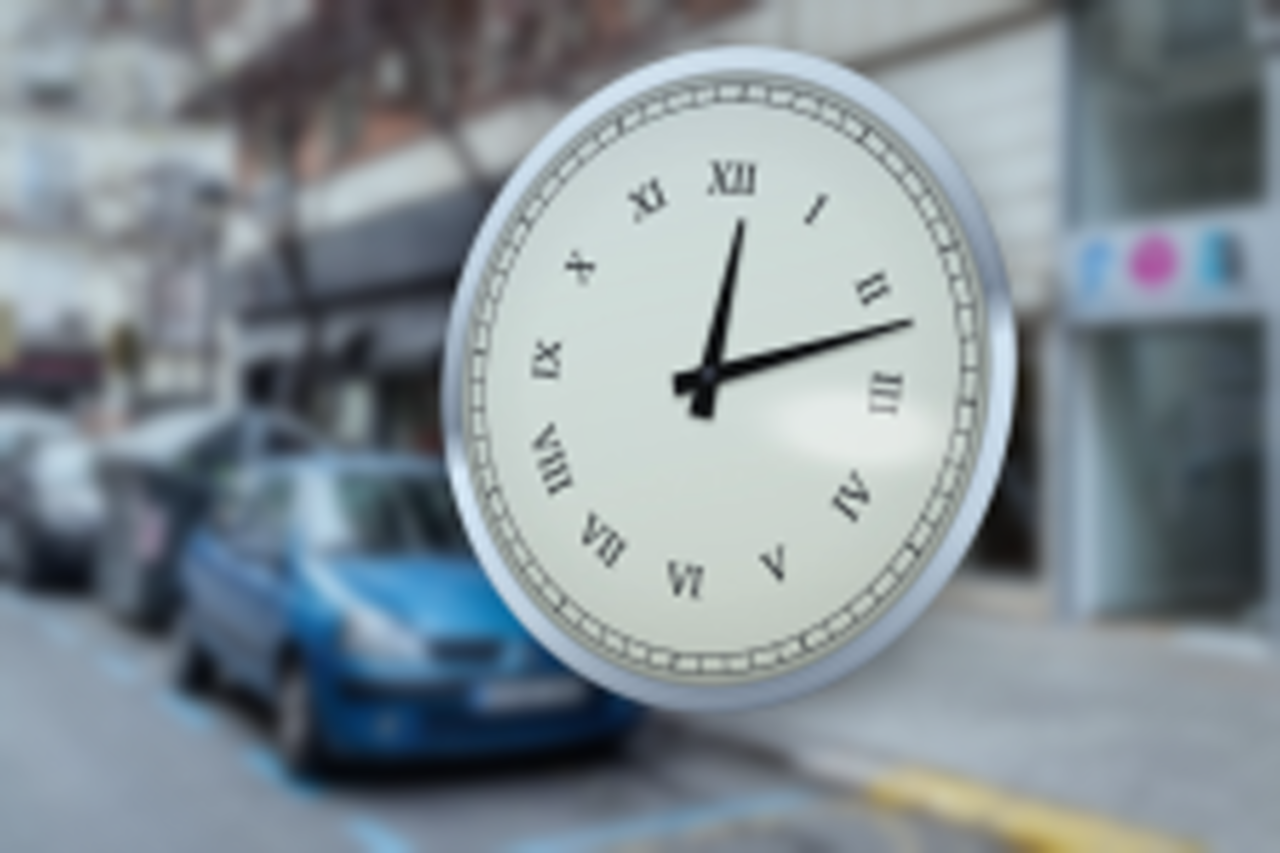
12:12
